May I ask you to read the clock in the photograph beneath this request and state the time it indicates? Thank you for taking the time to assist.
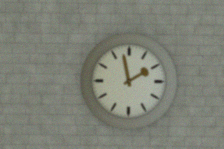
1:58
